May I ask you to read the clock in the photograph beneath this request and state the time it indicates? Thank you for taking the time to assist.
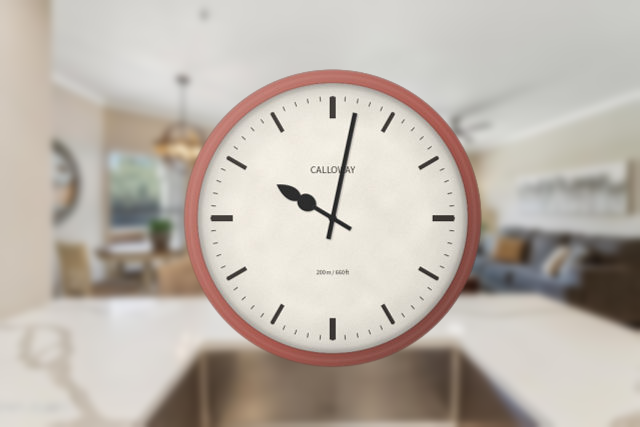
10:02
